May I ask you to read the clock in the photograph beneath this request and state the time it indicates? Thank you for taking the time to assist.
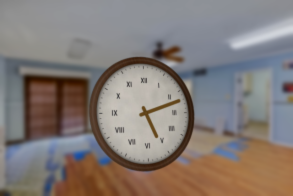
5:12
